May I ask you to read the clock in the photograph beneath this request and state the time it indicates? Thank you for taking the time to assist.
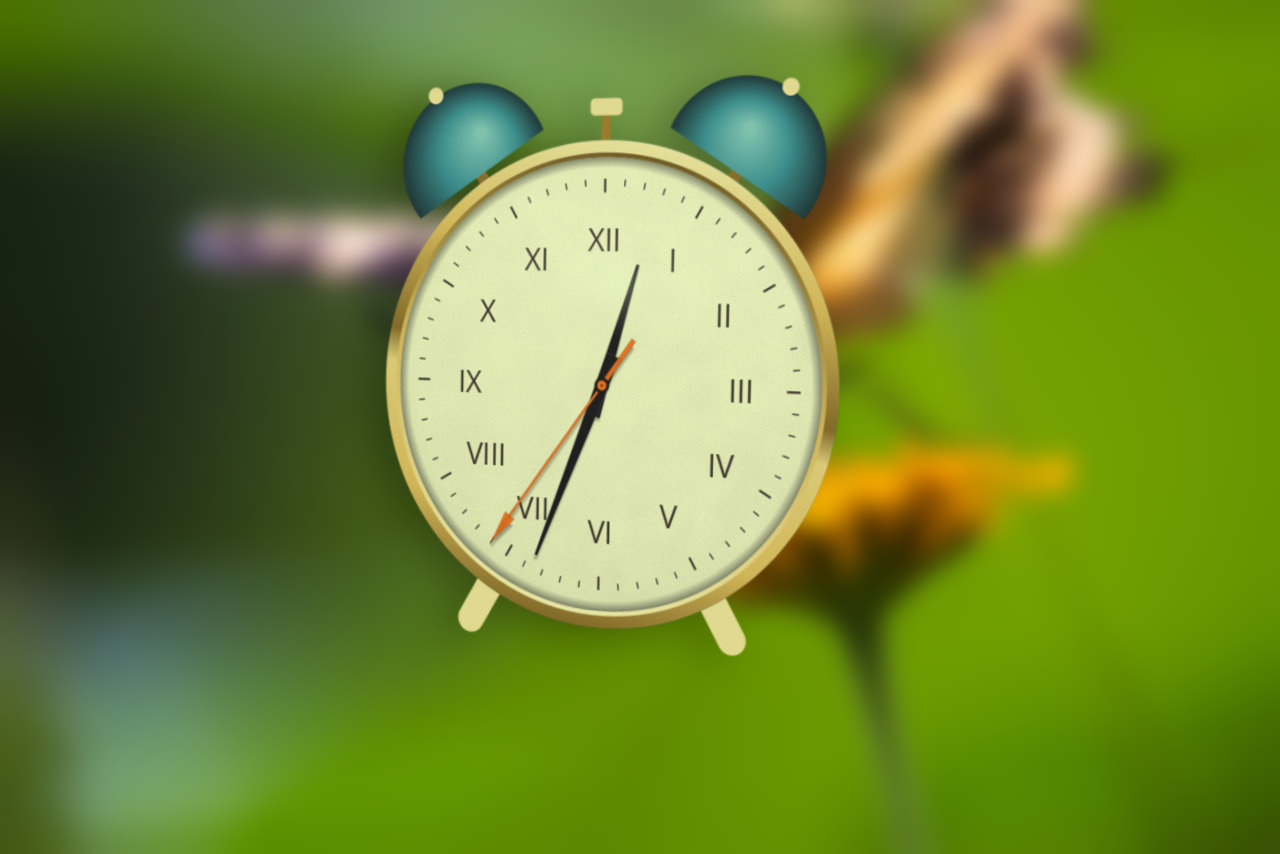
12:33:36
